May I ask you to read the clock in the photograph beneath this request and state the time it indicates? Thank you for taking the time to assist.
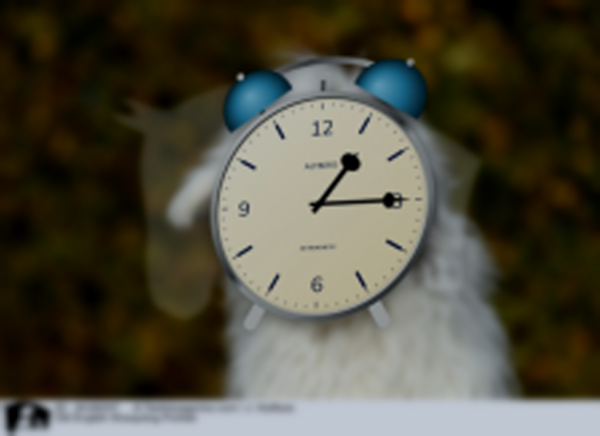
1:15
